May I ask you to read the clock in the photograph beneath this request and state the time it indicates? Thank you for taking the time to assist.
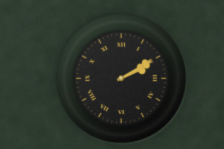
2:10
